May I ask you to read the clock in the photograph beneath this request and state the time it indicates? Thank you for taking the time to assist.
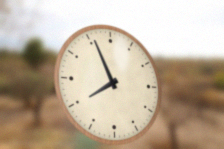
7:56
